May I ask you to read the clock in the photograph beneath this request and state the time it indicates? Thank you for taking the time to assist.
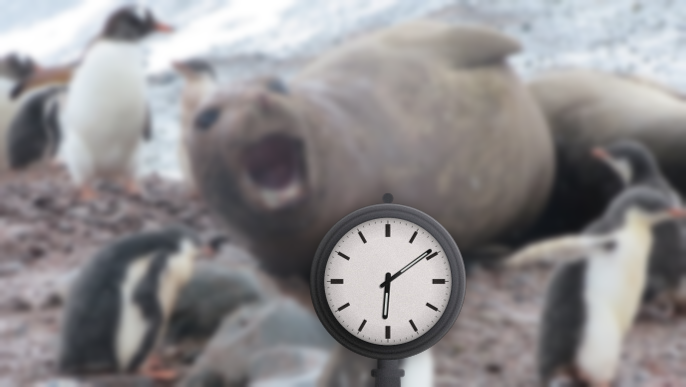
6:09
